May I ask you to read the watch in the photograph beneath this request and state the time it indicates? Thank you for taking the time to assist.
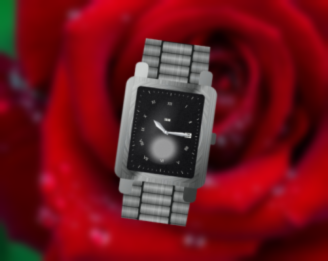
10:15
